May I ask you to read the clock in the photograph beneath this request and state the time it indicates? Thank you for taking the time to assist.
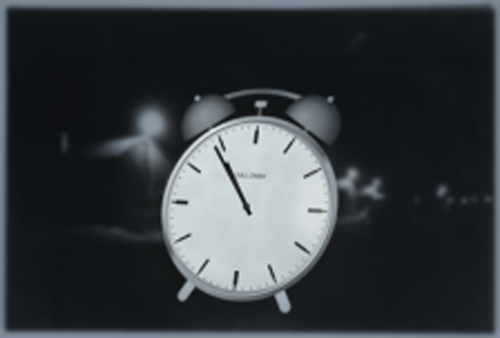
10:54
